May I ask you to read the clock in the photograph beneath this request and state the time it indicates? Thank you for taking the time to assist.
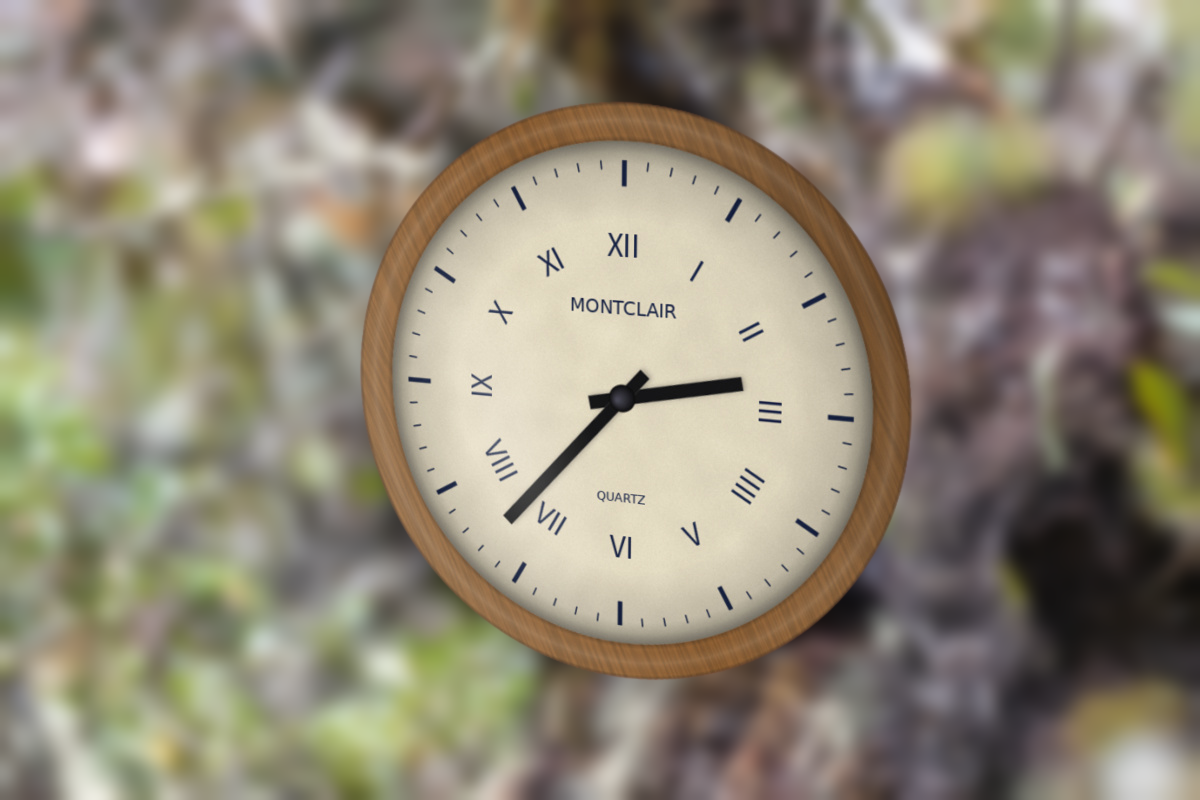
2:37
